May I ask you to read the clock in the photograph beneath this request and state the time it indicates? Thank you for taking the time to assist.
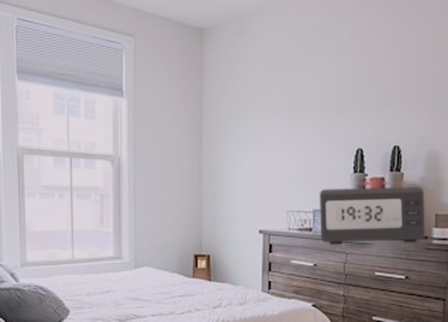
19:32
